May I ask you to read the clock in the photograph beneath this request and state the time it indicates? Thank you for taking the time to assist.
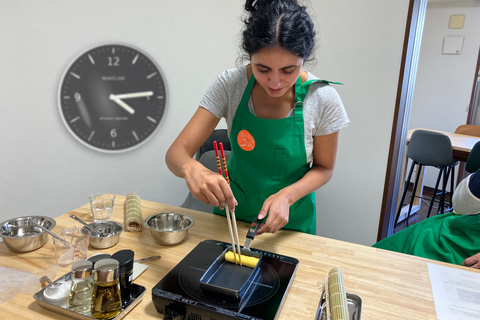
4:14
